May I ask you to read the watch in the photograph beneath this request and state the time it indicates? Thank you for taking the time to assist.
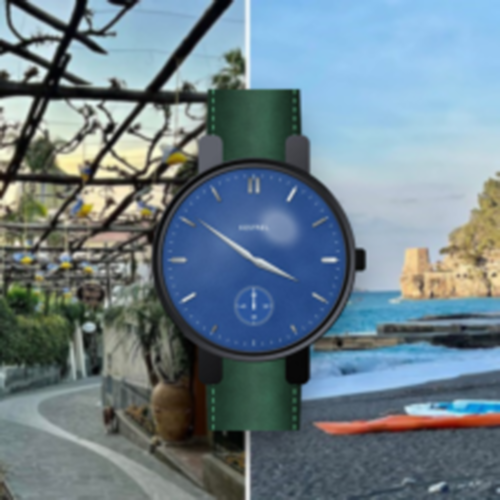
3:51
